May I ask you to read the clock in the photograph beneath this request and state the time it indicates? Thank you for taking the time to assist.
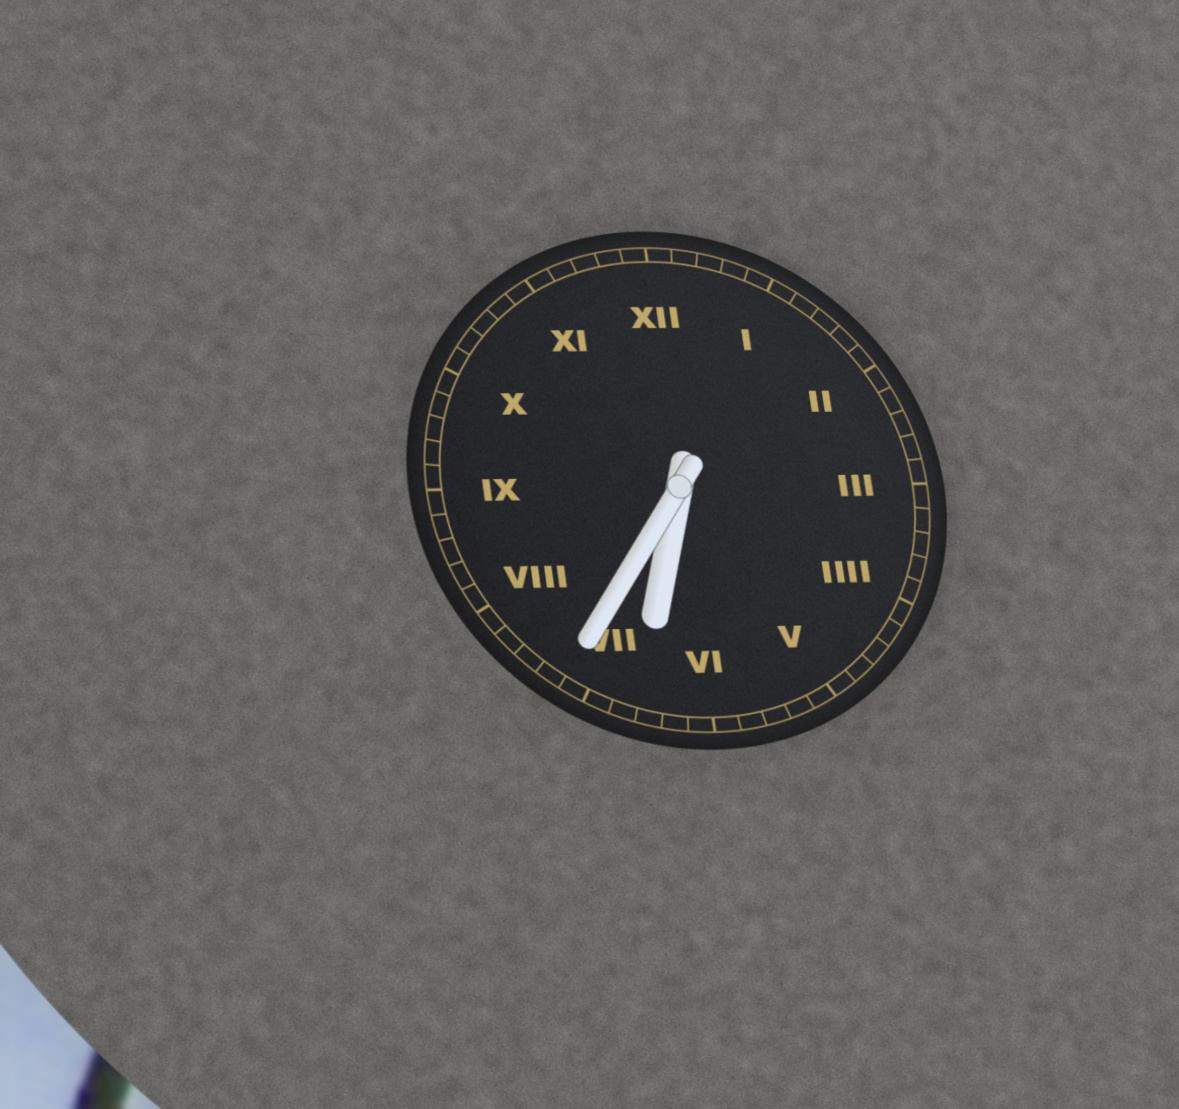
6:36
